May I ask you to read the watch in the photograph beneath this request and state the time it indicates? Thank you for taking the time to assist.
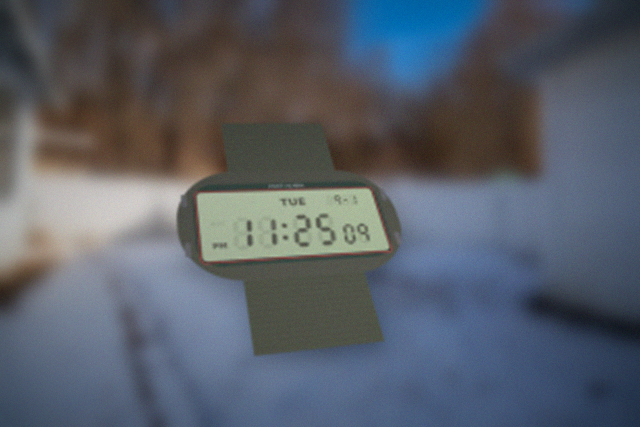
11:25:09
